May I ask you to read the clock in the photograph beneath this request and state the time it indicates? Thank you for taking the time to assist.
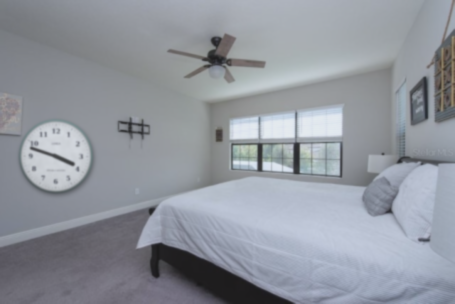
3:48
